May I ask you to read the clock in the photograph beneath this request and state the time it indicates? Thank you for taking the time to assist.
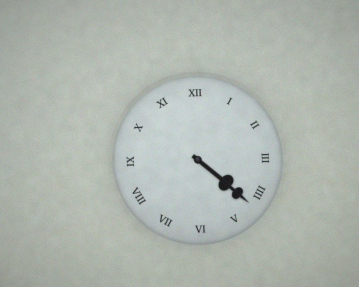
4:22
